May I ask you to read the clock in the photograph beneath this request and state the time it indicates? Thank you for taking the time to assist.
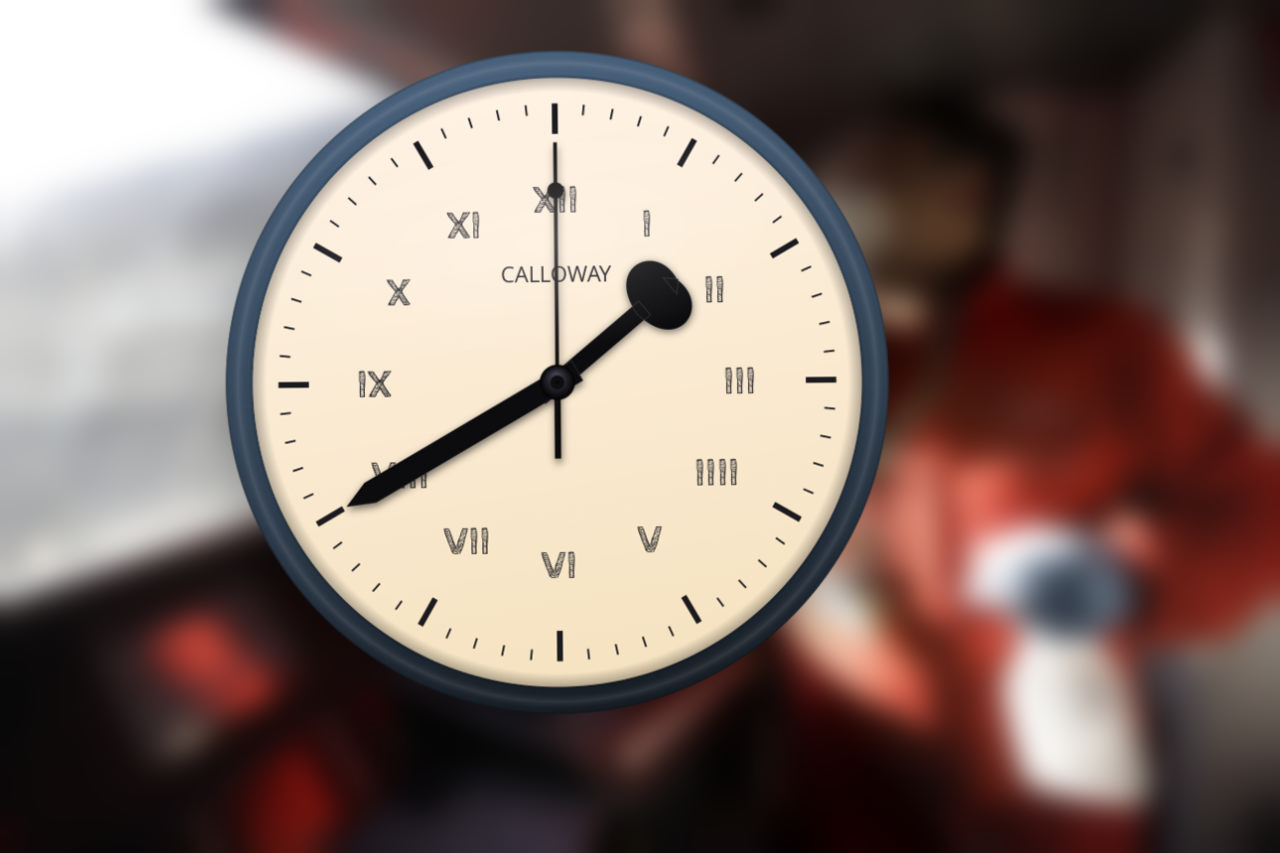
1:40:00
